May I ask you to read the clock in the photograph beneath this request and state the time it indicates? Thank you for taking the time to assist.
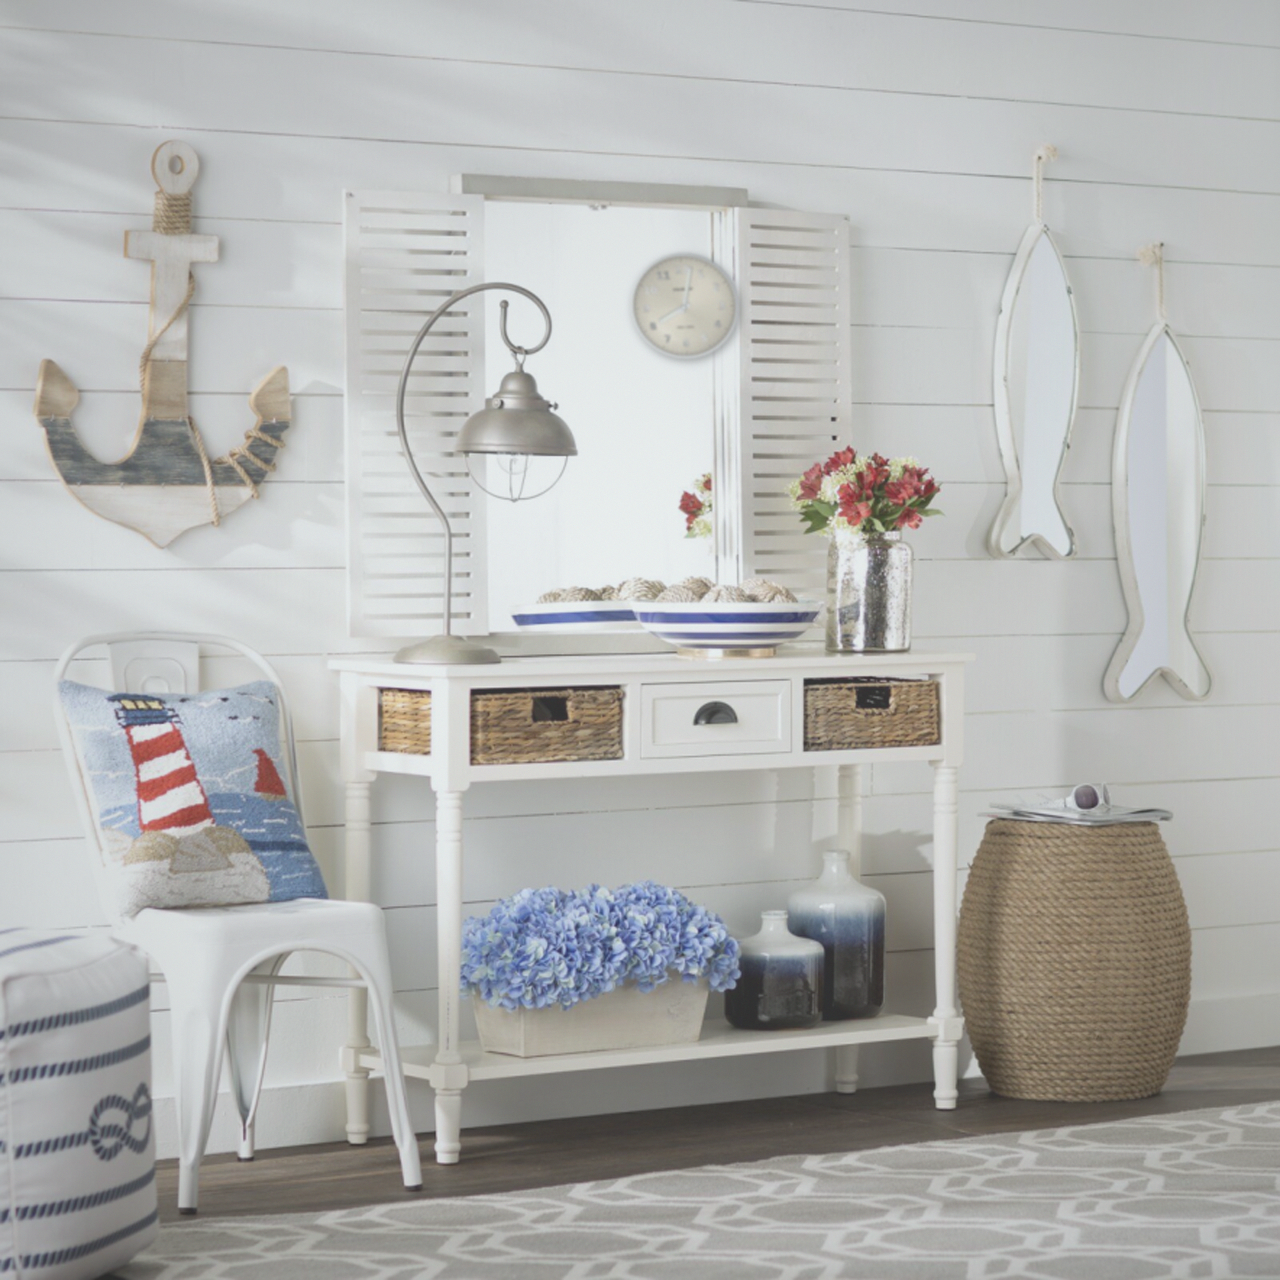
8:02
